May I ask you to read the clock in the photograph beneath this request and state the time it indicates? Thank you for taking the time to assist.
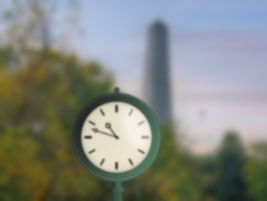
10:48
